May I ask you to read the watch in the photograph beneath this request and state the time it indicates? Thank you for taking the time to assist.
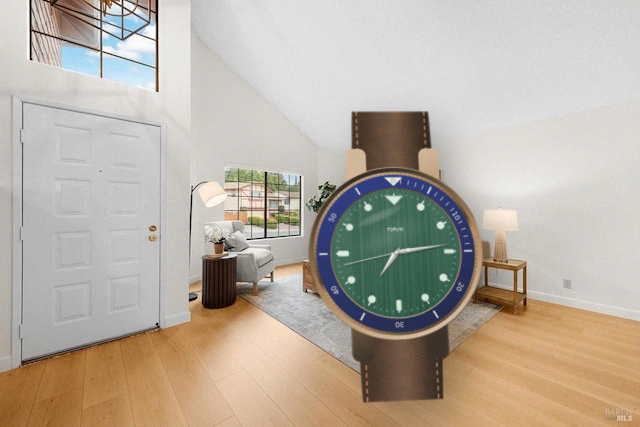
7:13:43
